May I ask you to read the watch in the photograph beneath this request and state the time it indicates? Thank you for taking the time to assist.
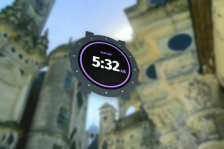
5:32
